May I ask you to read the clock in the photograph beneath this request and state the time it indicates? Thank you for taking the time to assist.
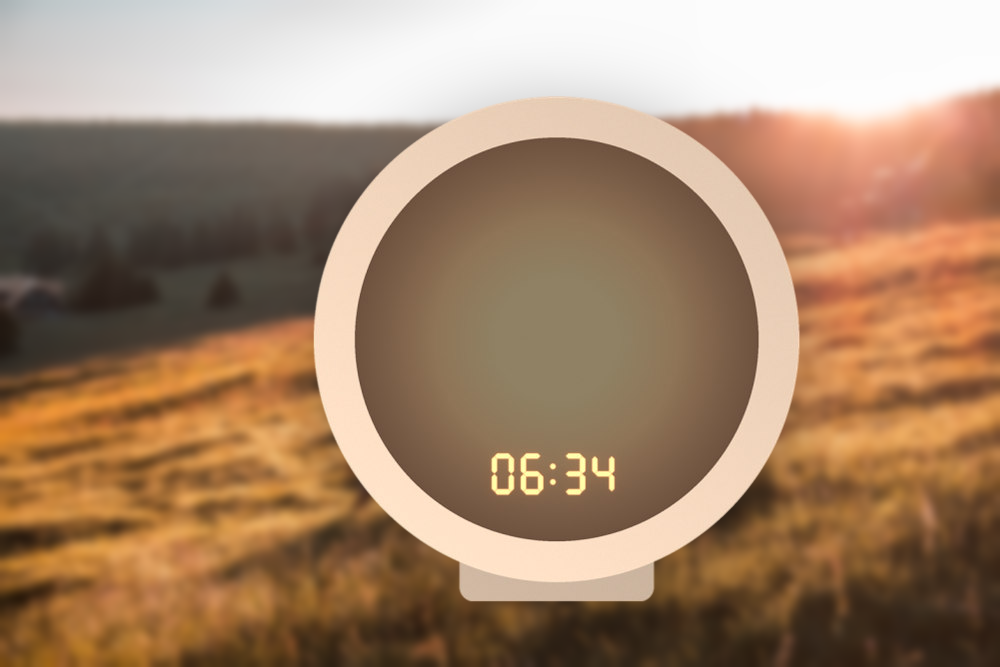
6:34
